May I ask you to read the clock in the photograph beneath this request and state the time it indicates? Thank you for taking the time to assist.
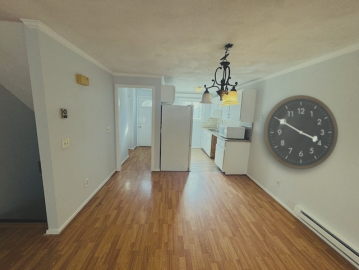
3:50
